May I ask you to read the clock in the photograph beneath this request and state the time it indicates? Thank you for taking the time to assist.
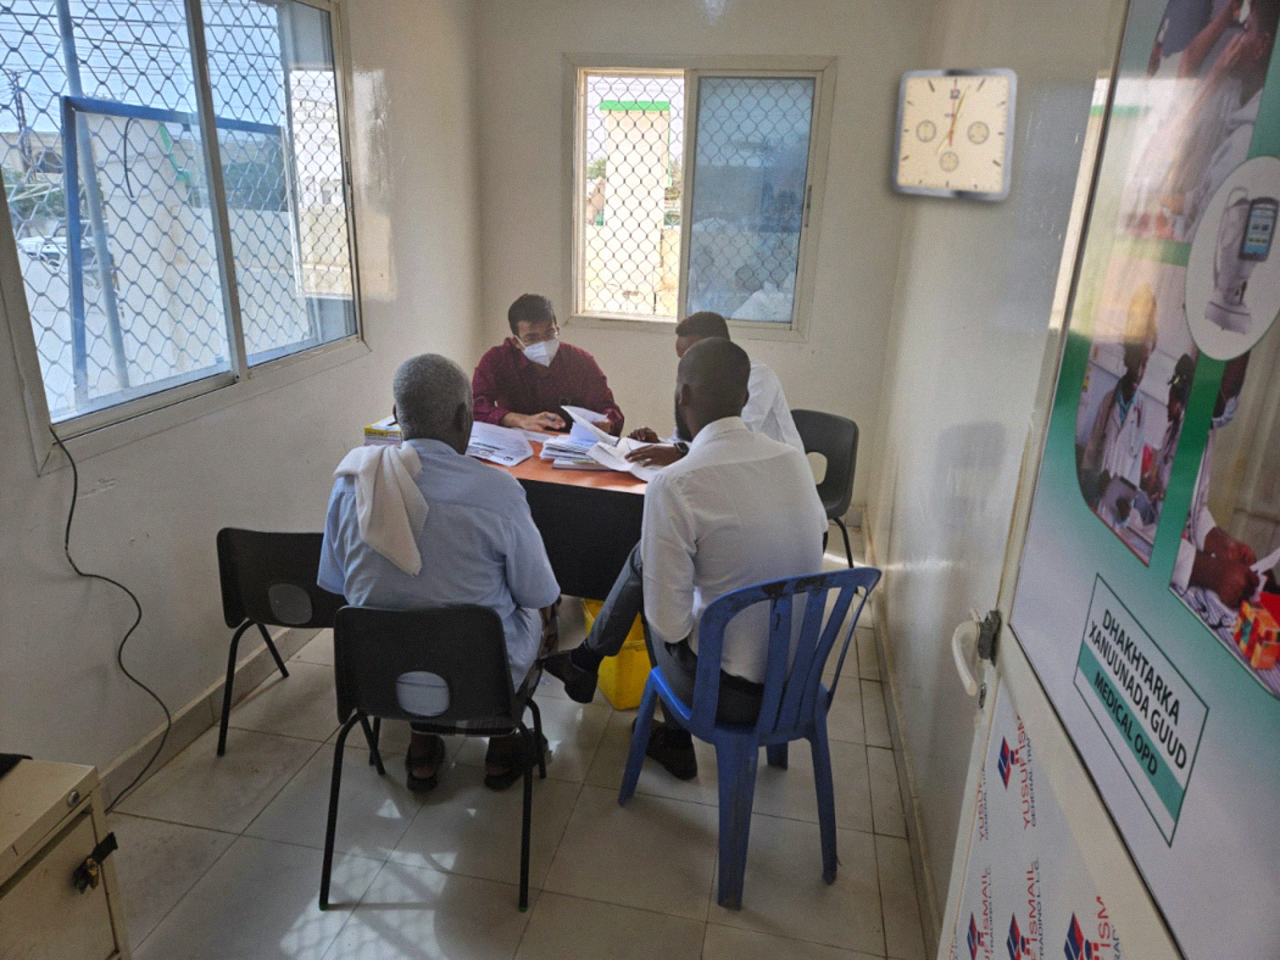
7:03
